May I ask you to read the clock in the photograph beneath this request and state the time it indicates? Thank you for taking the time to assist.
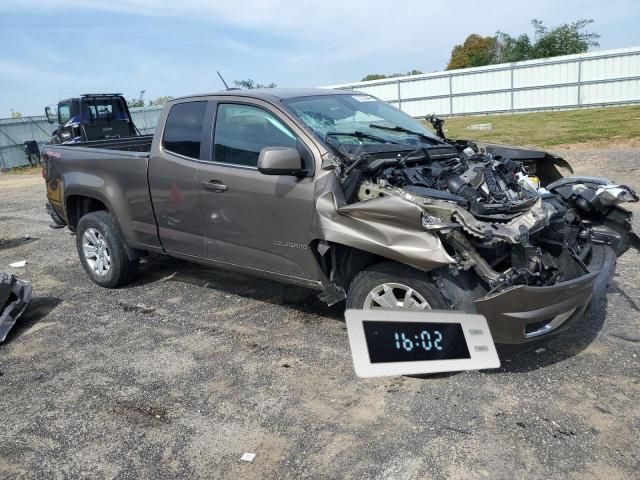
16:02
